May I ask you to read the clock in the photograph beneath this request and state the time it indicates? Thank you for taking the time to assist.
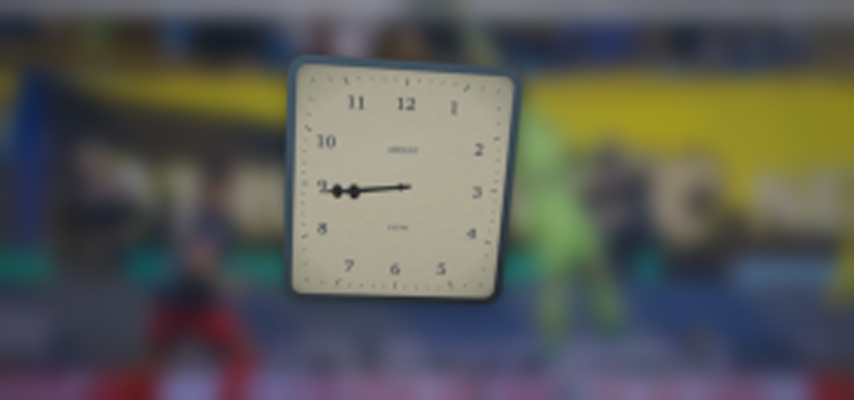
8:44
